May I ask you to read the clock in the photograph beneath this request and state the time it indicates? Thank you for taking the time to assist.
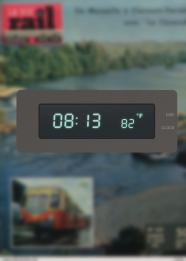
8:13
